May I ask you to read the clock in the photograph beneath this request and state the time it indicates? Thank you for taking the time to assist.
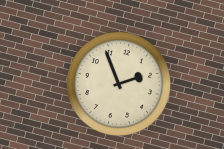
1:54
